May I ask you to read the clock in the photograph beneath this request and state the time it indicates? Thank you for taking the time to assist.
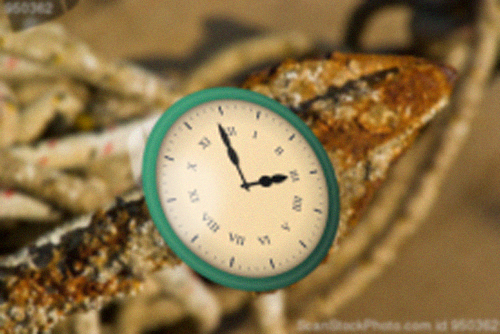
2:59
